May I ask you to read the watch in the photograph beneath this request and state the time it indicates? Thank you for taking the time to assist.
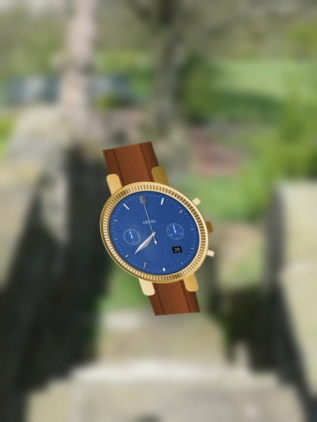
7:39
